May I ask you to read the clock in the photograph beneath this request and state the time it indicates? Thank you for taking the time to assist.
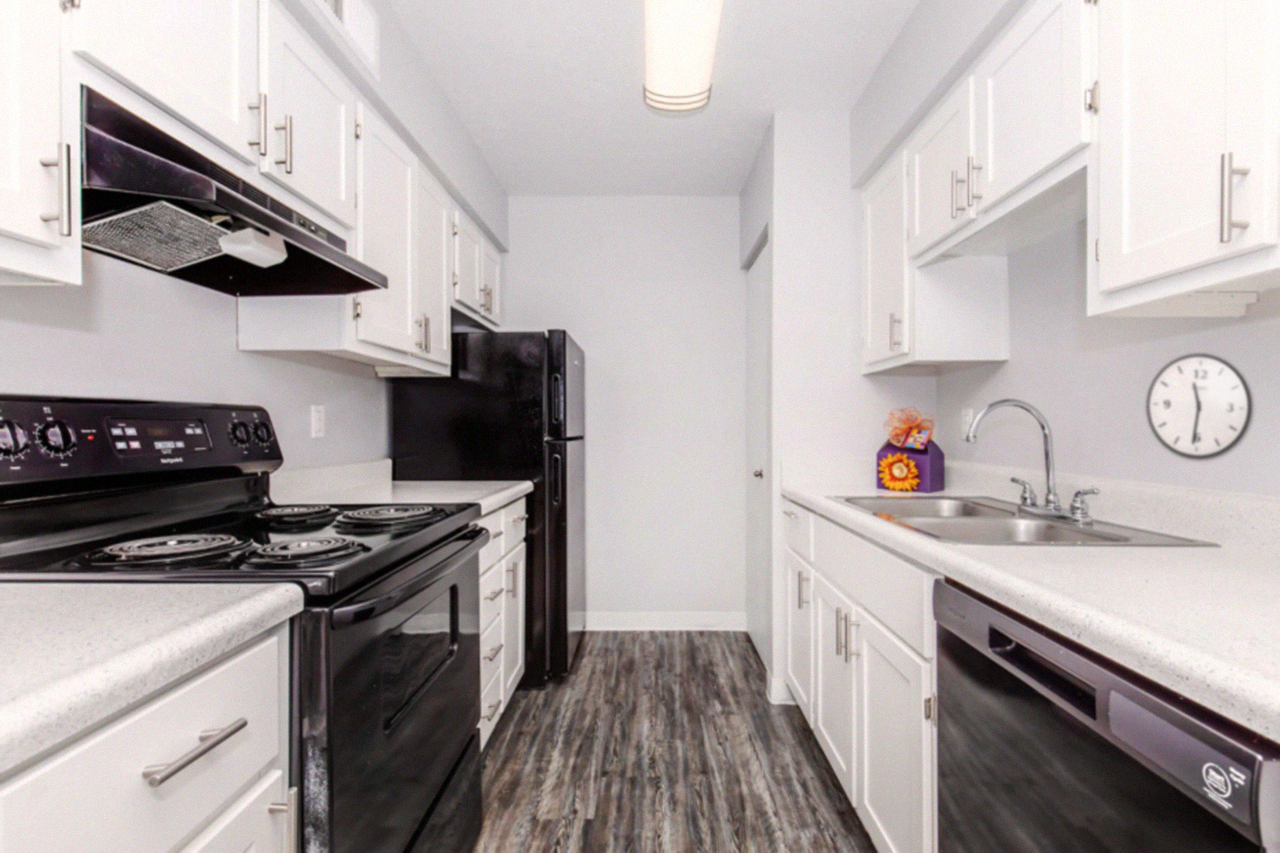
11:31
